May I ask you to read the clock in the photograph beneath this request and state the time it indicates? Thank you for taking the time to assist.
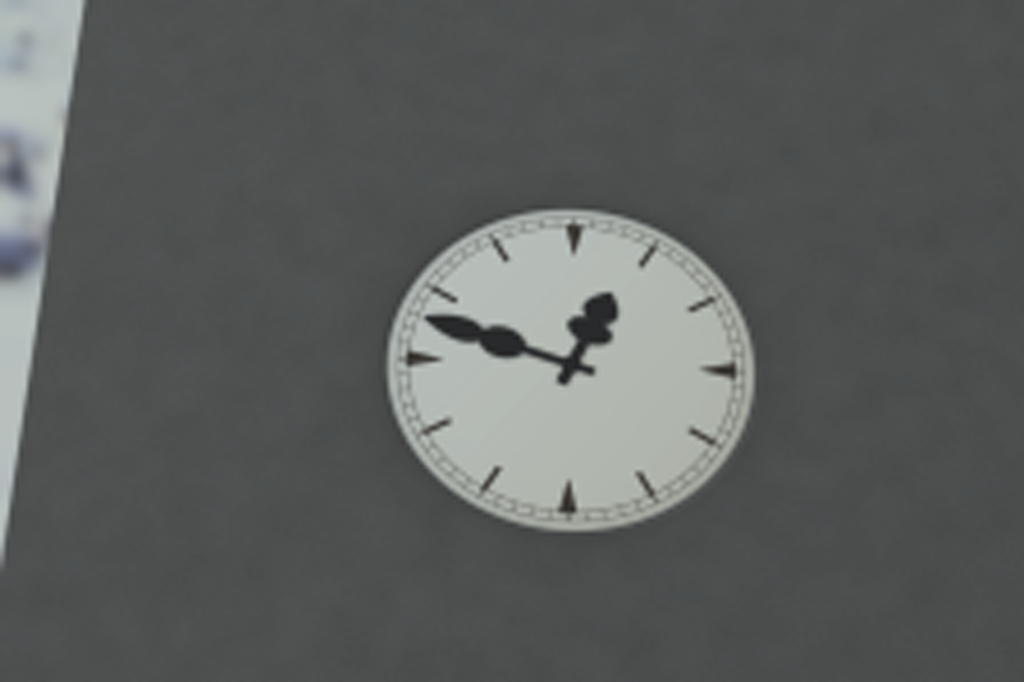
12:48
